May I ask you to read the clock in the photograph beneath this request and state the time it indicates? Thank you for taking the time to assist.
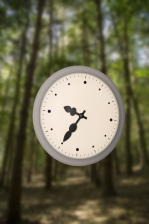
9:35
